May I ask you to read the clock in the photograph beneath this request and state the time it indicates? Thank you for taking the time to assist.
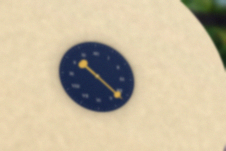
10:22
